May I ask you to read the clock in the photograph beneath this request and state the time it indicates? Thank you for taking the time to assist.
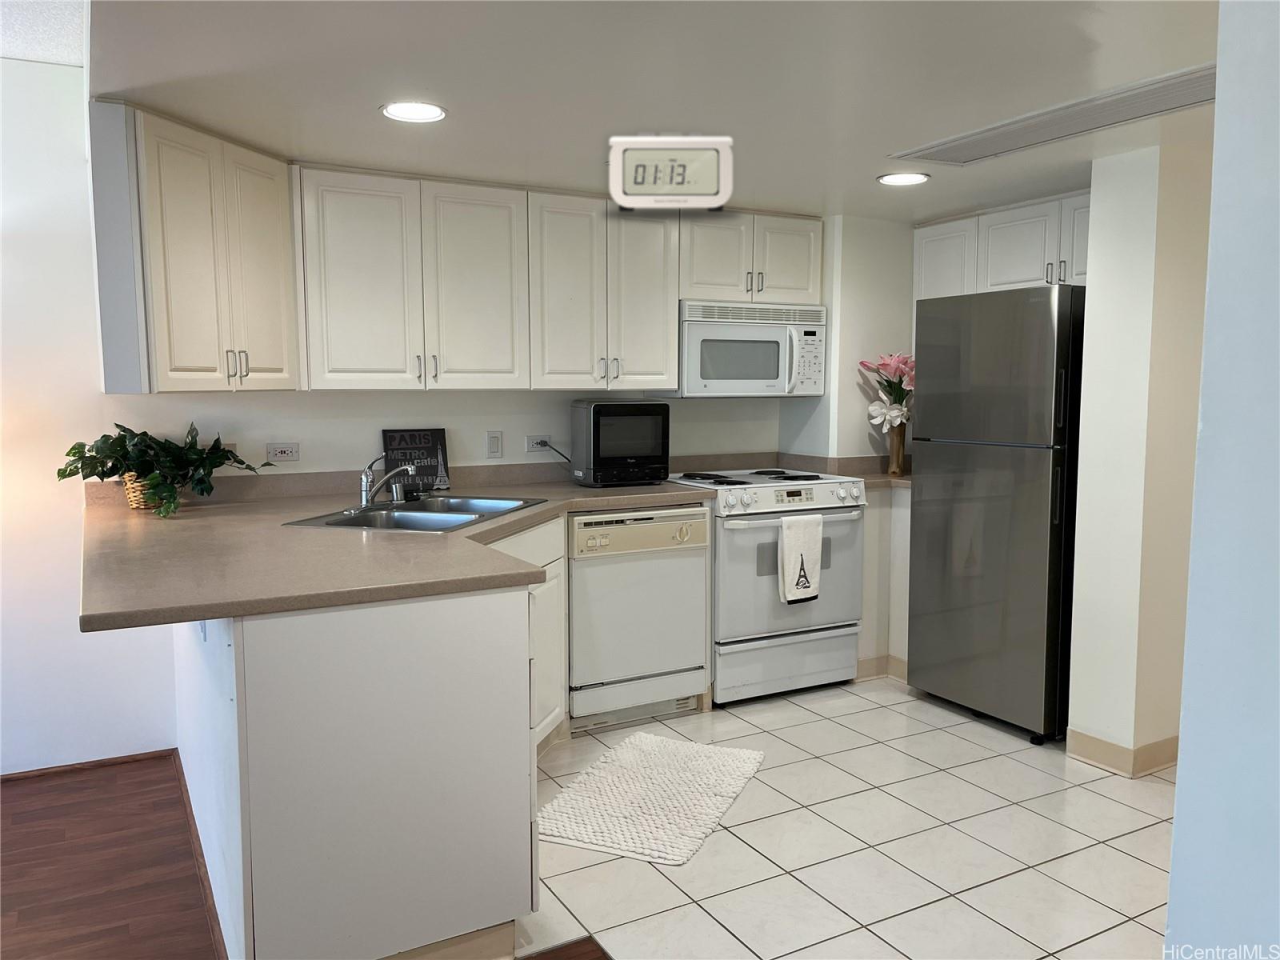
1:13
